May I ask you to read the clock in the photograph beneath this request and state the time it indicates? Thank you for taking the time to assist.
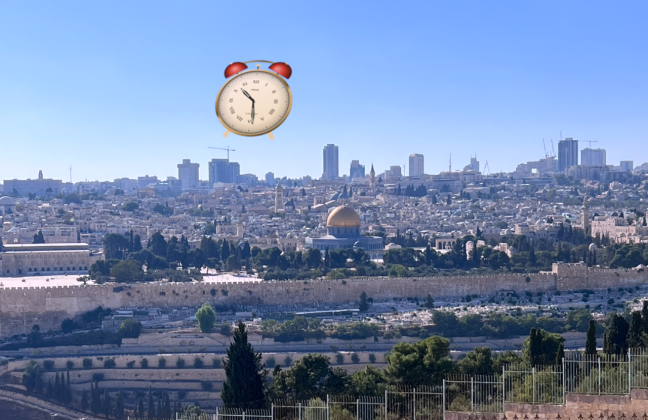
10:29
